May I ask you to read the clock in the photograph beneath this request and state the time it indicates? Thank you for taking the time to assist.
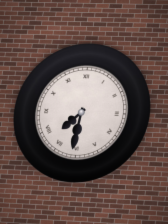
7:31
